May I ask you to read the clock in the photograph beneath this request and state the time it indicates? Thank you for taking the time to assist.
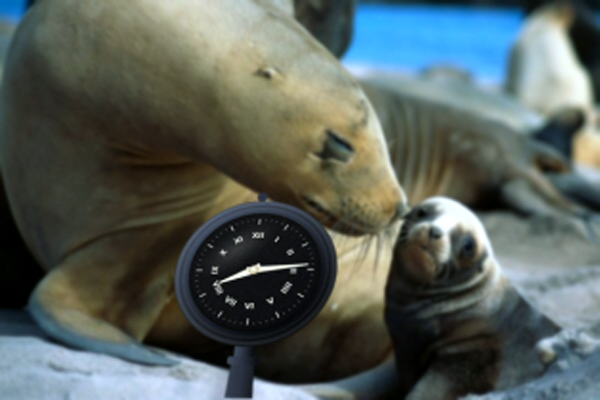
8:14
